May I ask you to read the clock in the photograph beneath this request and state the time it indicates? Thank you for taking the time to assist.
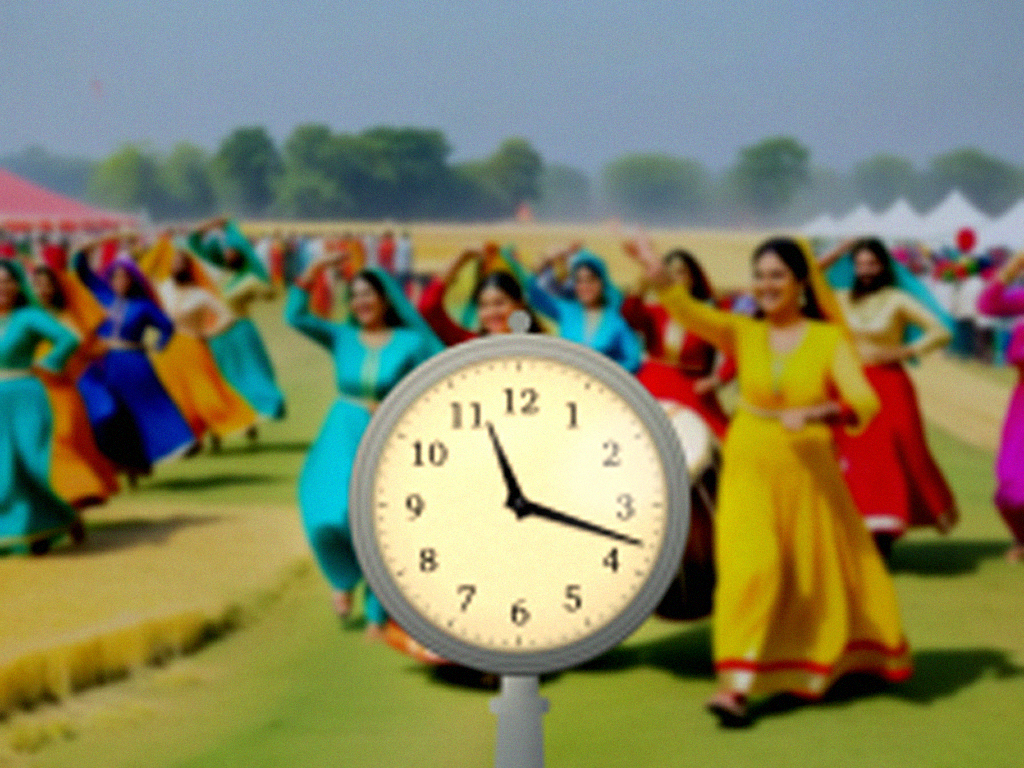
11:18
